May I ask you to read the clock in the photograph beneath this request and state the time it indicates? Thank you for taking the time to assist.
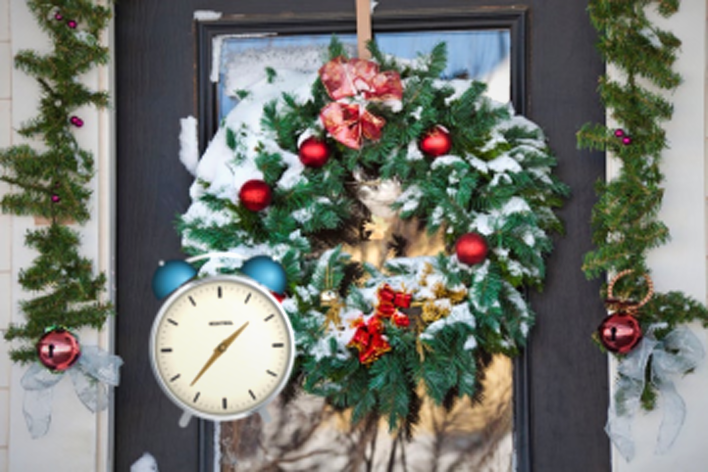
1:37
